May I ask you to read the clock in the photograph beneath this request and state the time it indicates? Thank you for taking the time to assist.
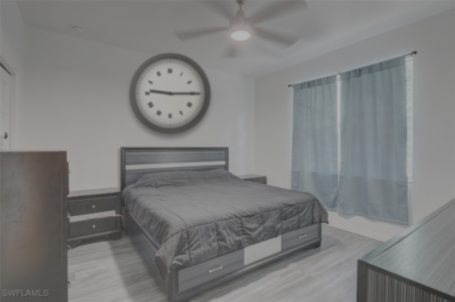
9:15
